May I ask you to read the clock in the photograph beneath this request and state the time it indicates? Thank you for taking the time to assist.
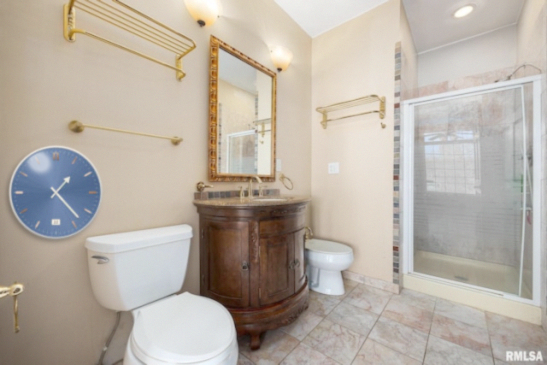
1:23
